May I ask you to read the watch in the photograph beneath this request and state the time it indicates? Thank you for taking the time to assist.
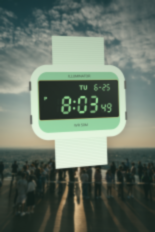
8:03
